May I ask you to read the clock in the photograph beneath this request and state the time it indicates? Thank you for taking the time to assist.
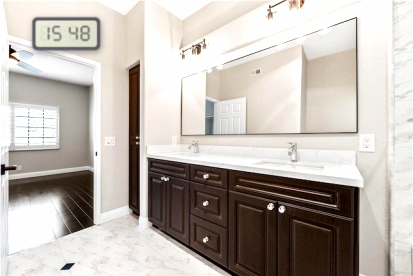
15:48
